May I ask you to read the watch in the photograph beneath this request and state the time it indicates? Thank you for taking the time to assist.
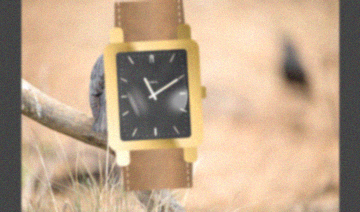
11:10
